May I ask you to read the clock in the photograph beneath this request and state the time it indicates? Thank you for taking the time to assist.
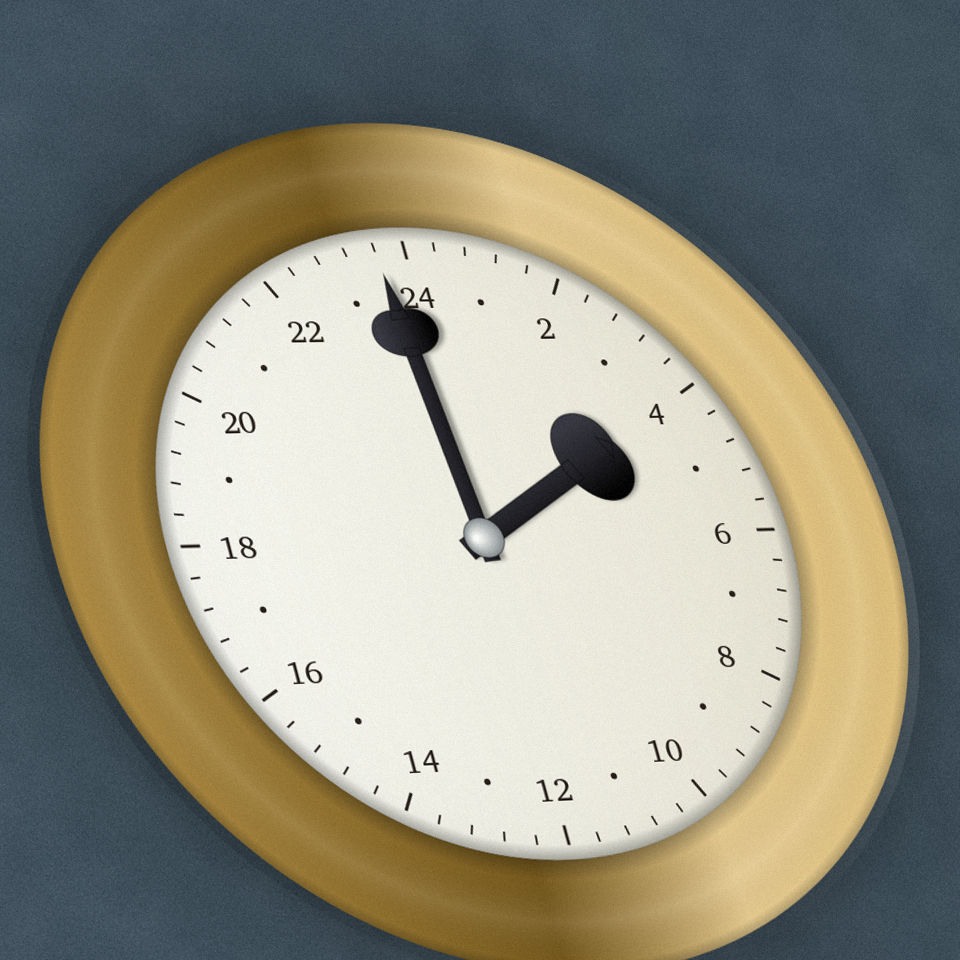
3:59
